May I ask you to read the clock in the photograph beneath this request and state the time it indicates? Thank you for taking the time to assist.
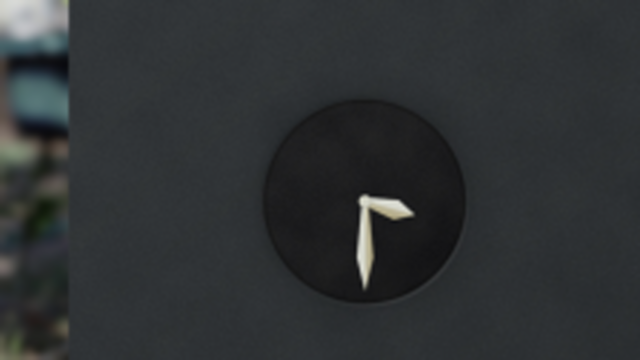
3:30
